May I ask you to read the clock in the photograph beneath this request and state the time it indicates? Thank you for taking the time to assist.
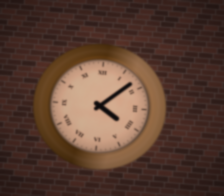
4:08
